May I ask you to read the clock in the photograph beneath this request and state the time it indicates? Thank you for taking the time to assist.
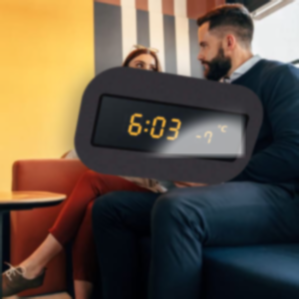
6:03
